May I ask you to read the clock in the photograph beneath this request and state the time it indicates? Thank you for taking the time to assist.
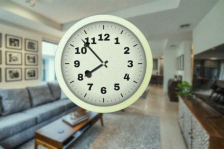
7:53
